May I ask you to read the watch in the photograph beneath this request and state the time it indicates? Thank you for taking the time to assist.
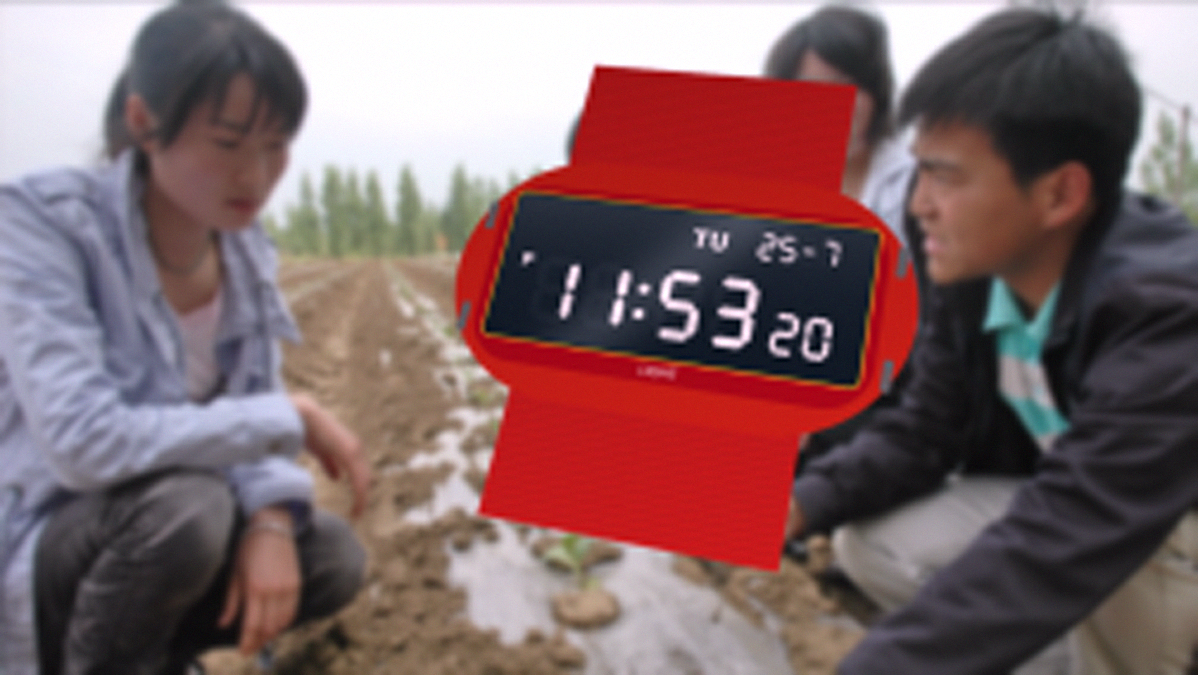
11:53:20
